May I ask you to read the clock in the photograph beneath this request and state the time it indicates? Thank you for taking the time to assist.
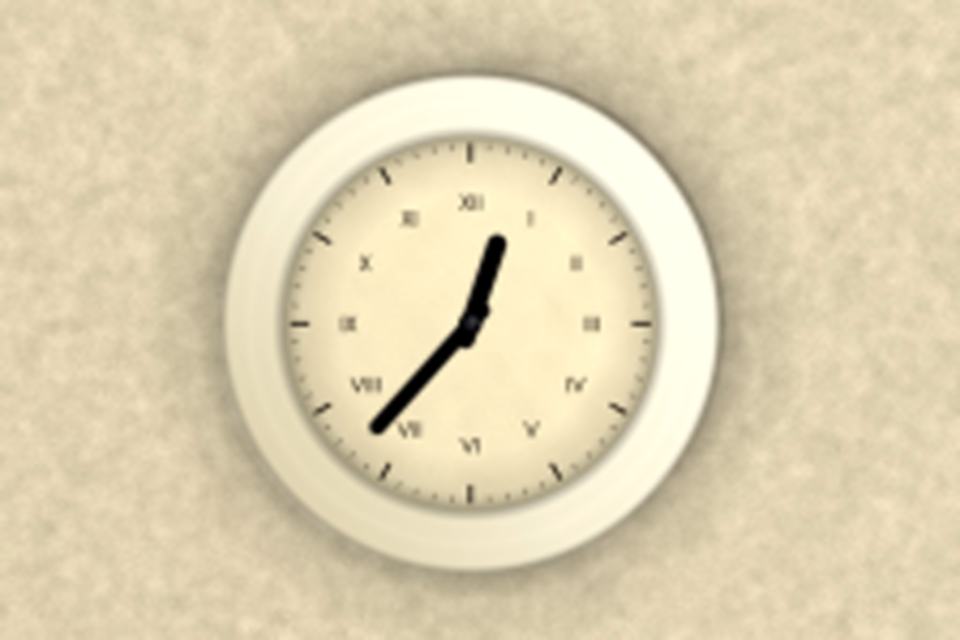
12:37
